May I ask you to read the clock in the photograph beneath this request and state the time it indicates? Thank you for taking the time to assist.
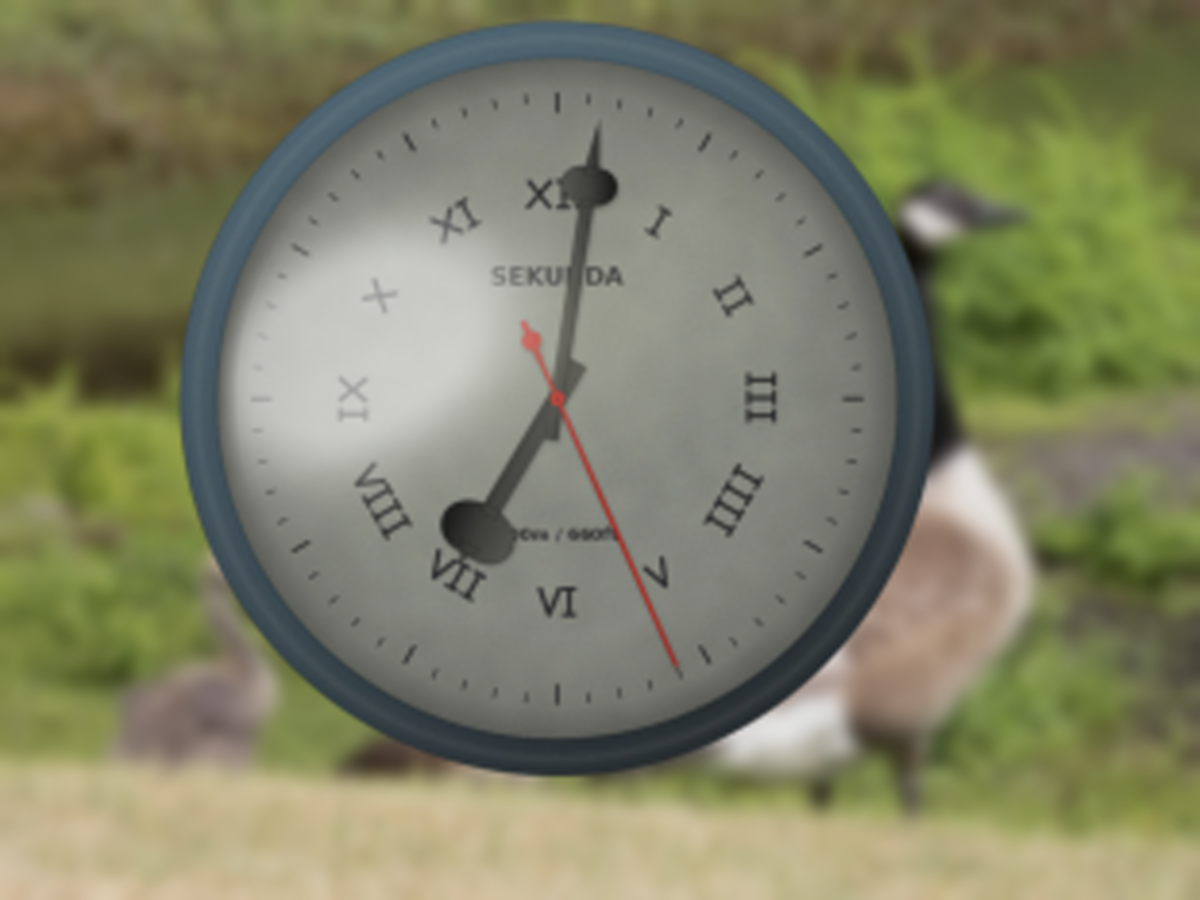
7:01:26
